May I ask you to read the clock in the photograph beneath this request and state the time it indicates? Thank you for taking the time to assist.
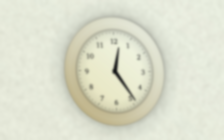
12:24
